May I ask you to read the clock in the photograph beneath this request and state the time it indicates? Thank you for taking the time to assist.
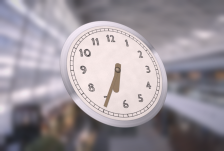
6:35
